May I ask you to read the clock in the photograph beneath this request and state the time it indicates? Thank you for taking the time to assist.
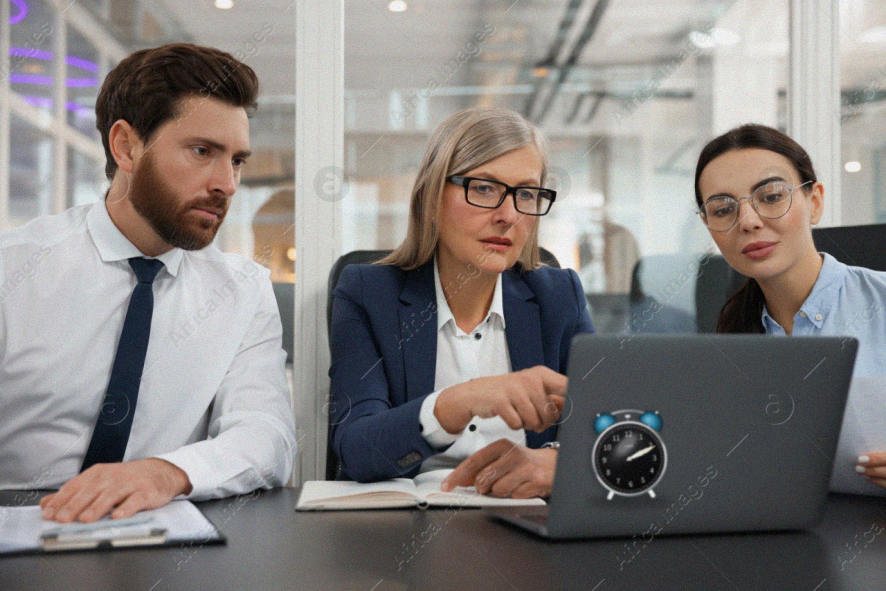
2:11
